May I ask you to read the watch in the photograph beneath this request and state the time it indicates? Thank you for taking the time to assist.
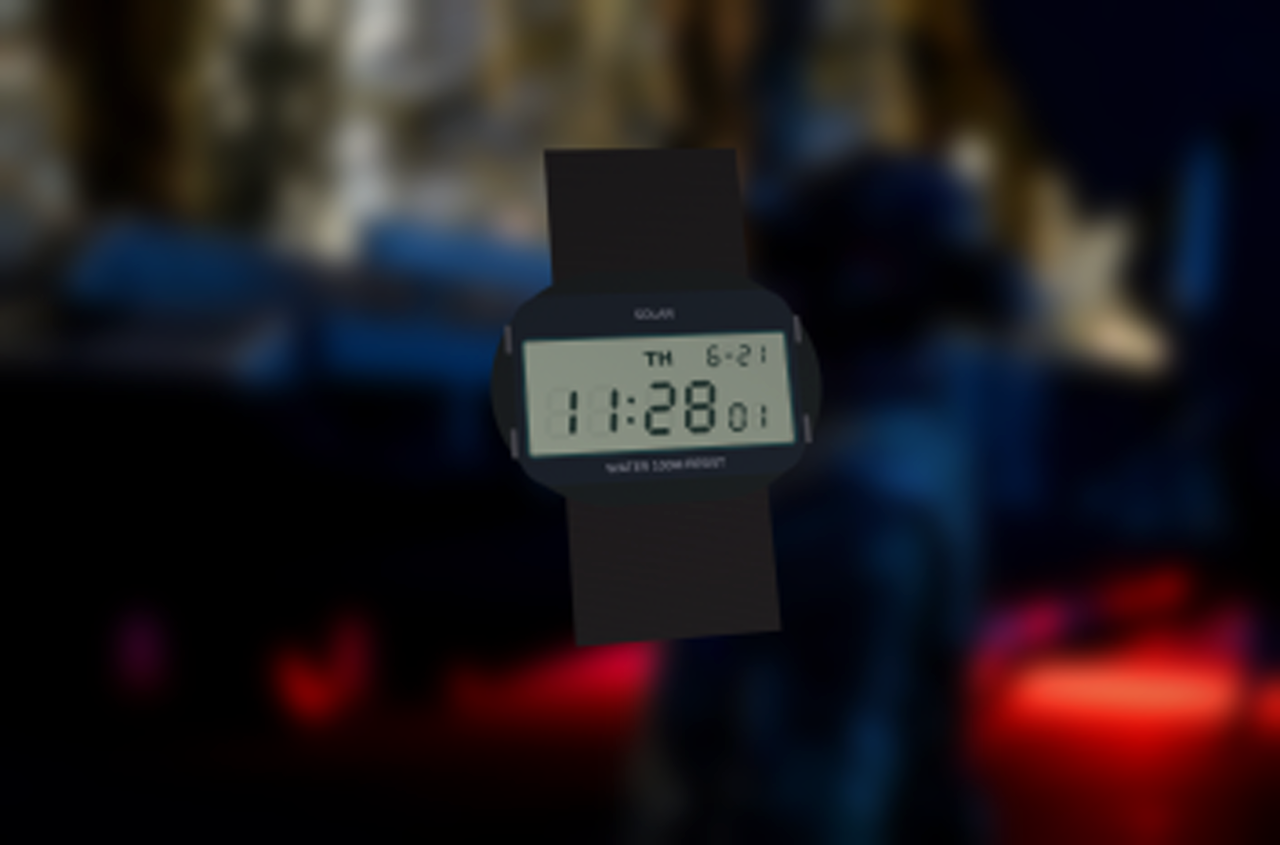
11:28:01
